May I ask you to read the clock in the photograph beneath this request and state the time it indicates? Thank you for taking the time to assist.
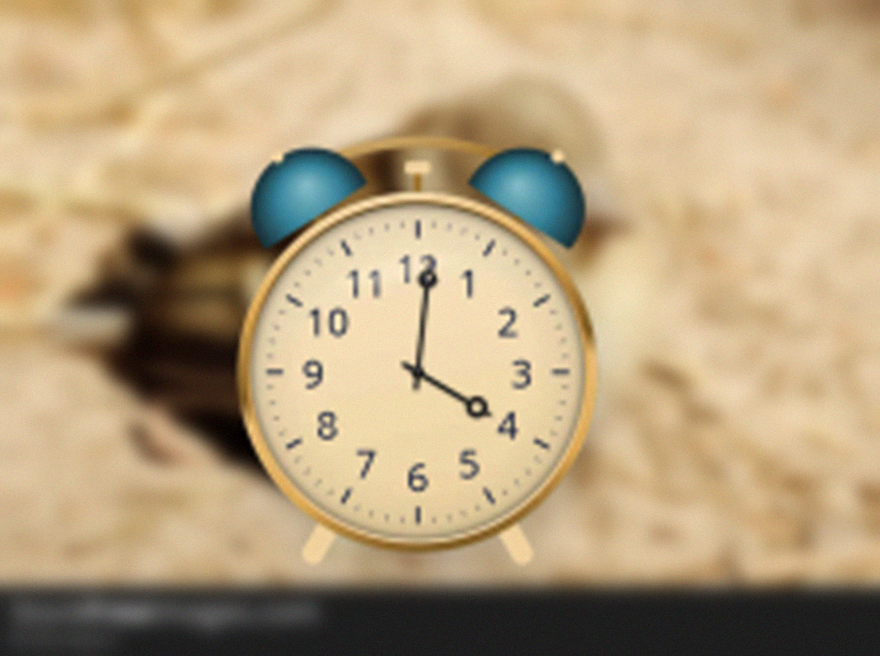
4:01
